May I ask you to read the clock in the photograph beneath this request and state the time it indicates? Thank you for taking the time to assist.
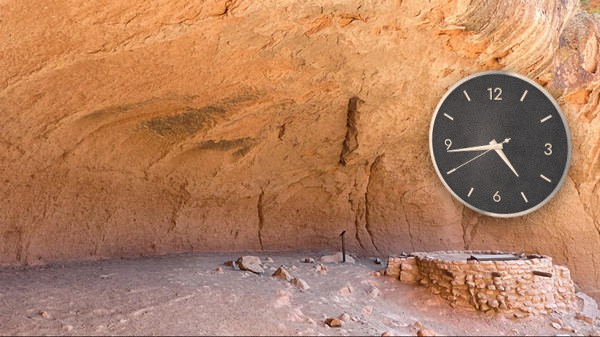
4:43:40
